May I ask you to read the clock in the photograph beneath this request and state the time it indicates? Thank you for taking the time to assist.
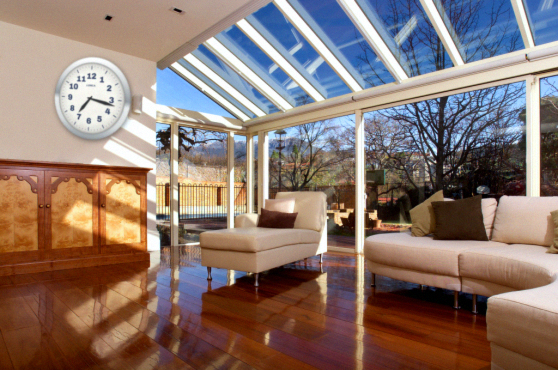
7:17
